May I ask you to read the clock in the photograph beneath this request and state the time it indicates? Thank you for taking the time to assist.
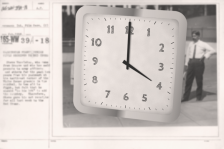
4:00
